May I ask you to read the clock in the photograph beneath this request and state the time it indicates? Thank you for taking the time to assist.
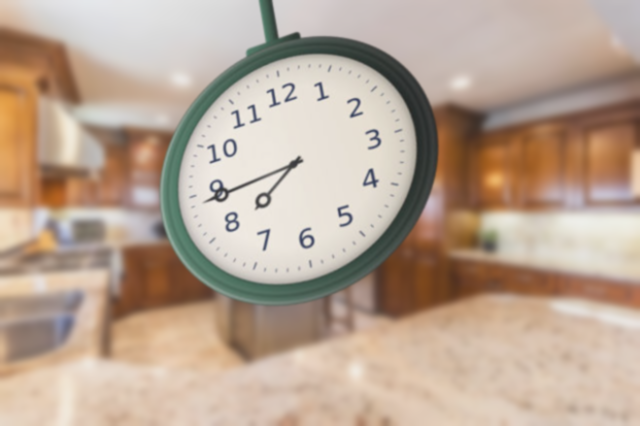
7:44
